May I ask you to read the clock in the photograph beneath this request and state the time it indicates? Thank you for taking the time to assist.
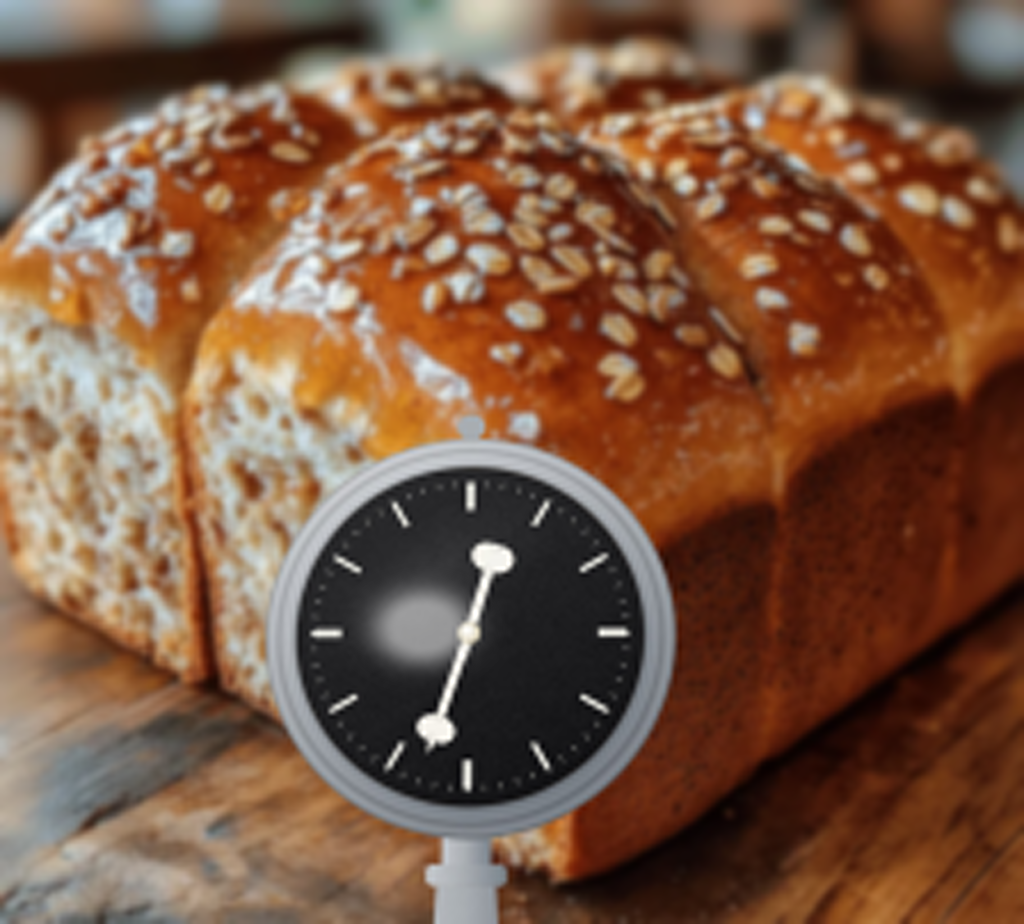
12:33
